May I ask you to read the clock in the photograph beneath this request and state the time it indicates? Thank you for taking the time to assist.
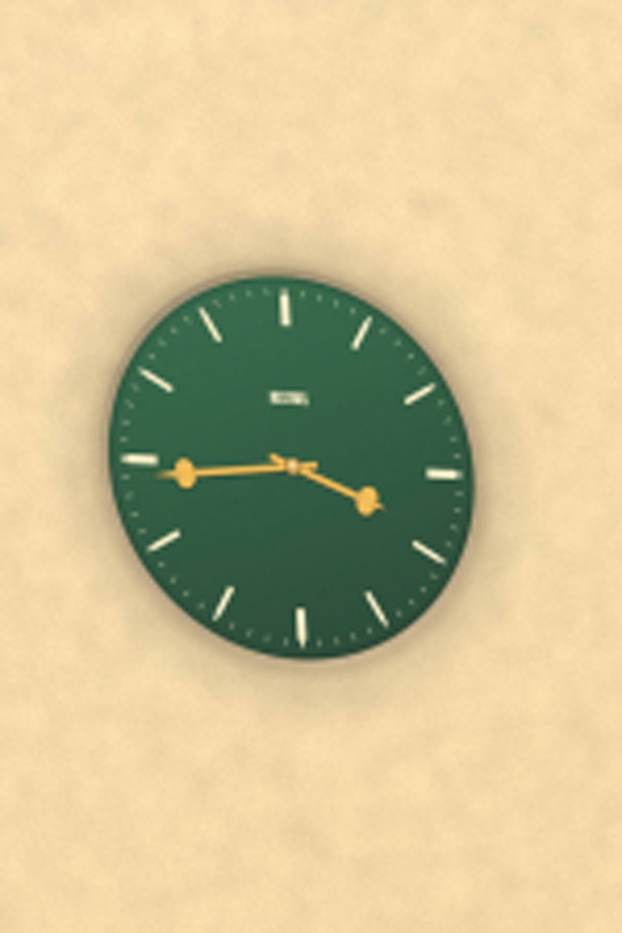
3:44
